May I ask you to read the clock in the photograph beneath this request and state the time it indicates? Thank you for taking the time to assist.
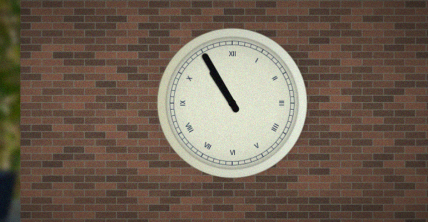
10:55
